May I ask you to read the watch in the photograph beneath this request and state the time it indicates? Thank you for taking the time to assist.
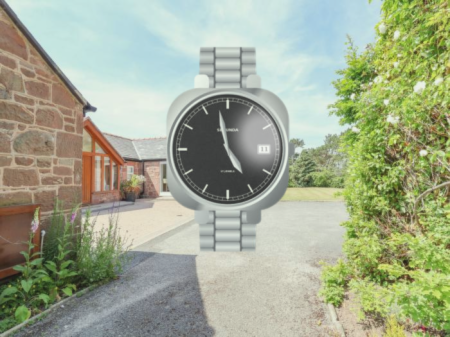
4:58
